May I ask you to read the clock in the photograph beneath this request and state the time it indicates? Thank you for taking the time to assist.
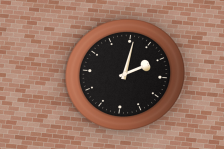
2:01
